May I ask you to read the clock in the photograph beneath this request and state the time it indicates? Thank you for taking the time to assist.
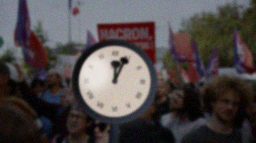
12:04
